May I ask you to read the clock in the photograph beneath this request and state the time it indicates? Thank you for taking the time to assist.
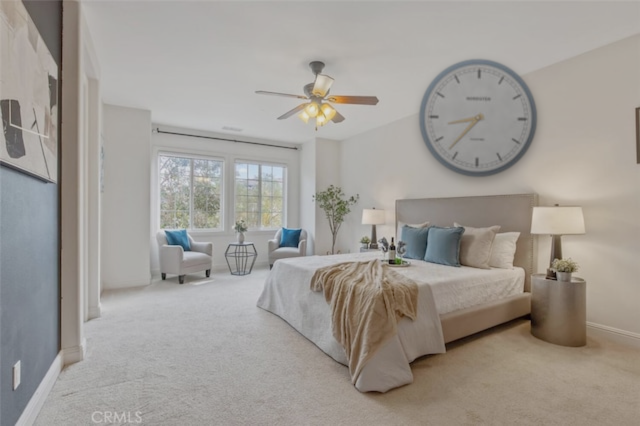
8:37
